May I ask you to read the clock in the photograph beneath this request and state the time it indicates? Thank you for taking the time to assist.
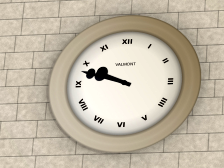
9:48
